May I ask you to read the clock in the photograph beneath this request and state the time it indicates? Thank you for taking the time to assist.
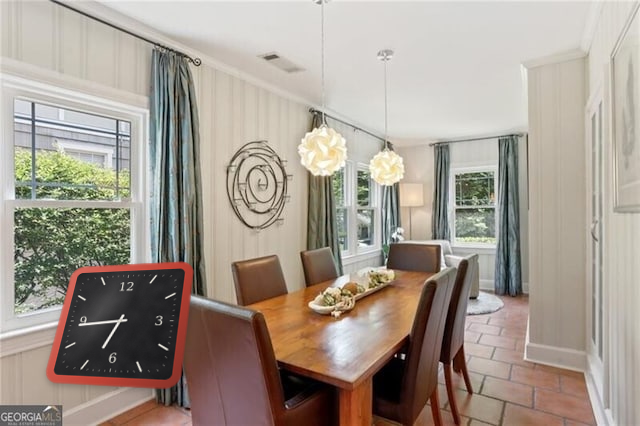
6:44
